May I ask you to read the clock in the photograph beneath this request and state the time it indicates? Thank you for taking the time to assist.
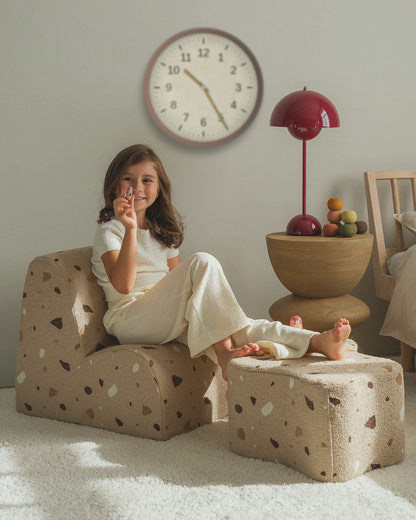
10:25
